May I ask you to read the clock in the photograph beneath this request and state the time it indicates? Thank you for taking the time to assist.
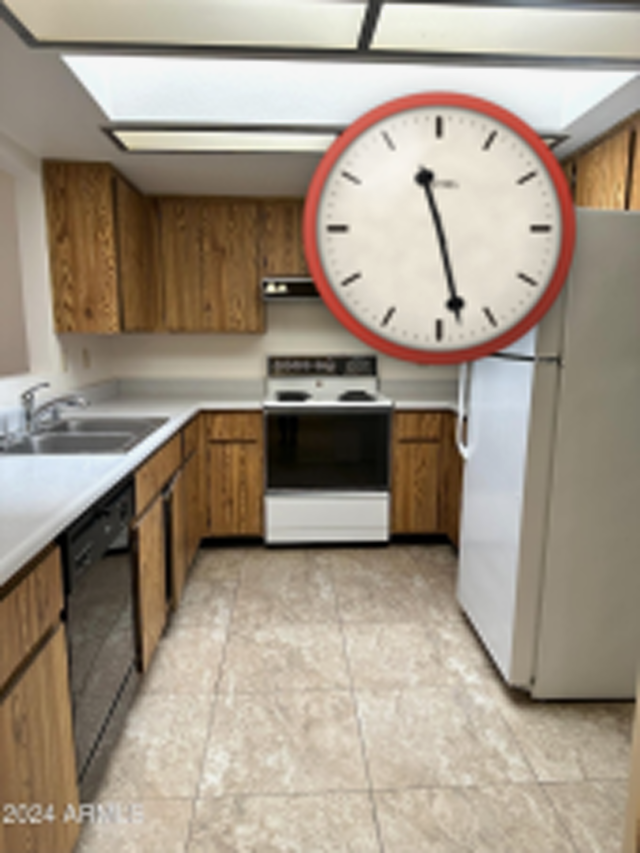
11:28
